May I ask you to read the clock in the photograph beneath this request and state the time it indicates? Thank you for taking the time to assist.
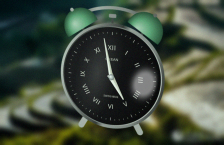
4:58
